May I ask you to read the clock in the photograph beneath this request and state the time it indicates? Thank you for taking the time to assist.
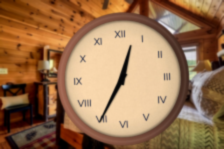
12:35
